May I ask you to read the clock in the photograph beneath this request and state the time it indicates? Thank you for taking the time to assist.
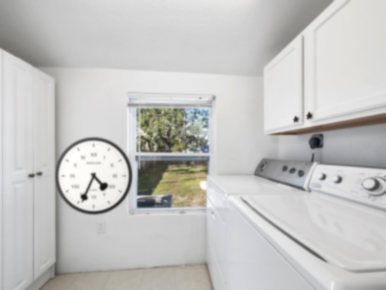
4:34
